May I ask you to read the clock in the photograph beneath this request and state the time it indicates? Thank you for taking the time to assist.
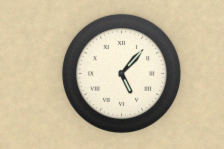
5:07
